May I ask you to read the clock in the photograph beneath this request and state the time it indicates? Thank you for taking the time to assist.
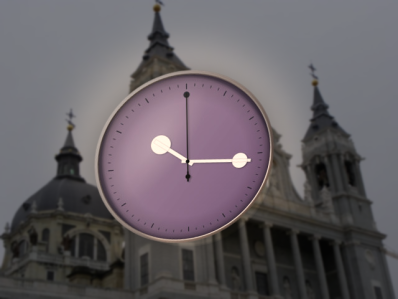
10:16:00
